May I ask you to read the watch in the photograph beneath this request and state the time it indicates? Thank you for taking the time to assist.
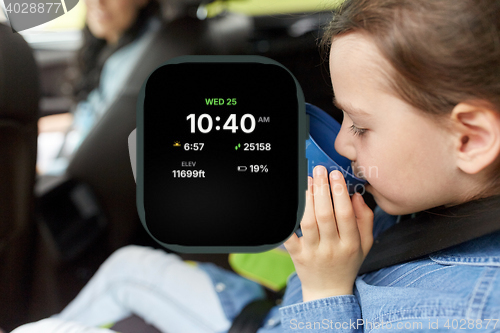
10:40
